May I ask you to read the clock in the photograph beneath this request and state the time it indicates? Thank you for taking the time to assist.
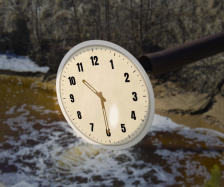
10:30
